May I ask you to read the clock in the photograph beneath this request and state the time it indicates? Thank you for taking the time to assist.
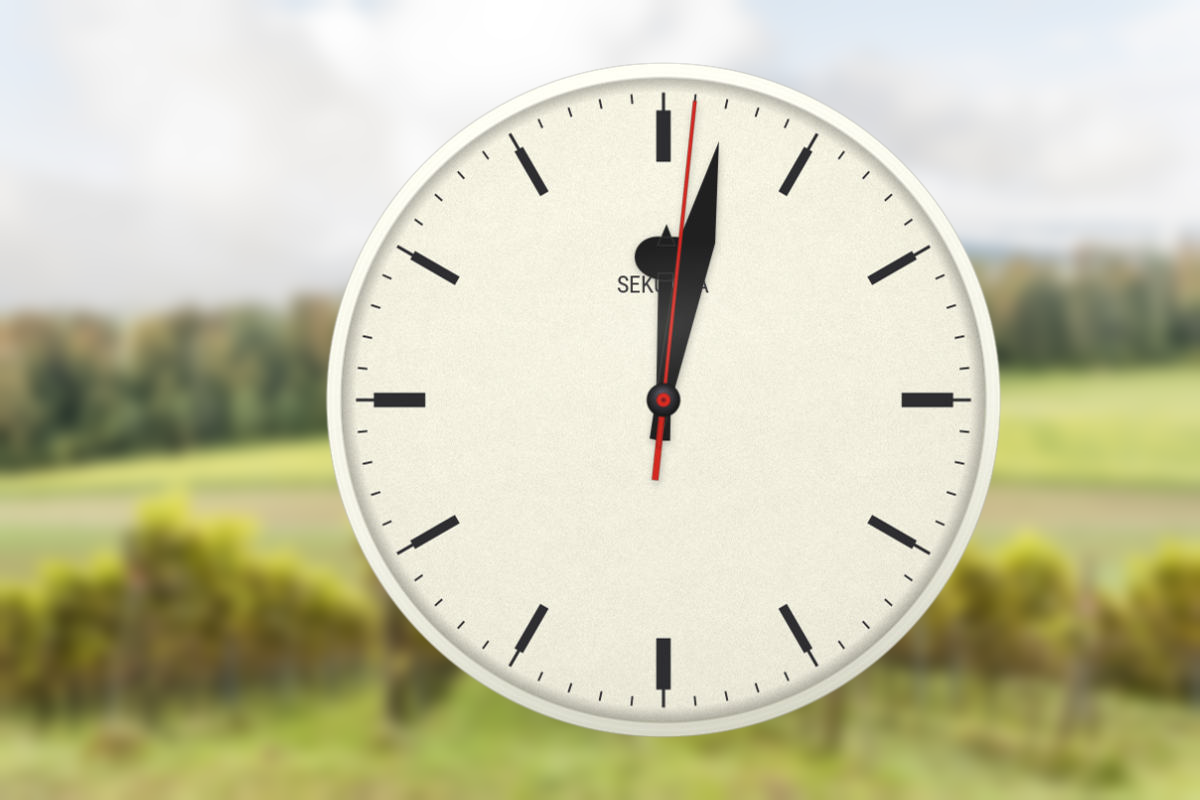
12:02:01
